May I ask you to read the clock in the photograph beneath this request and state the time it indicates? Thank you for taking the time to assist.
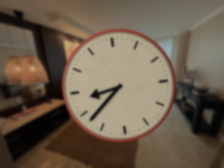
8:38
